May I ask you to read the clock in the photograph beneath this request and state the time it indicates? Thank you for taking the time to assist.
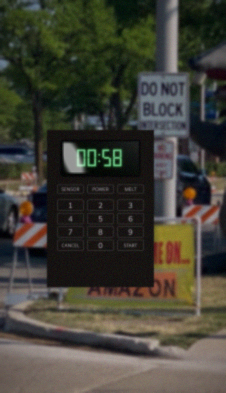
0:58
